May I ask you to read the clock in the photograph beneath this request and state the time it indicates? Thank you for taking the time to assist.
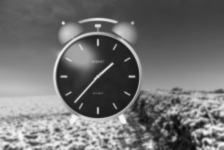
1:37
